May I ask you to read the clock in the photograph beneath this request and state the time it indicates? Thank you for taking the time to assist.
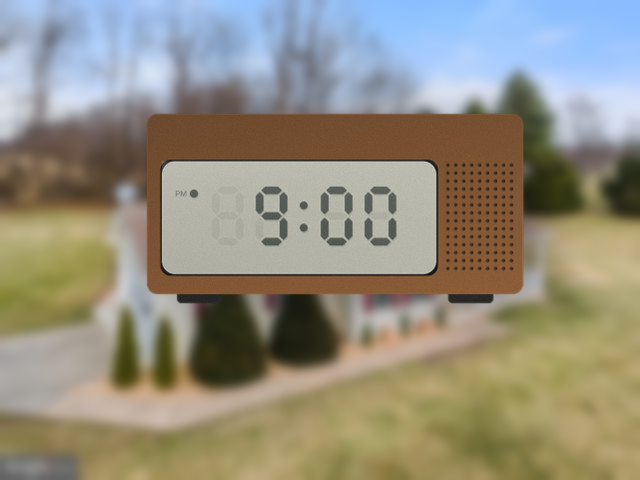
9:00
